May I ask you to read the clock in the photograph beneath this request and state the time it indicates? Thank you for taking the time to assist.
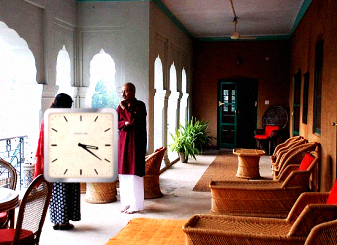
3:21
